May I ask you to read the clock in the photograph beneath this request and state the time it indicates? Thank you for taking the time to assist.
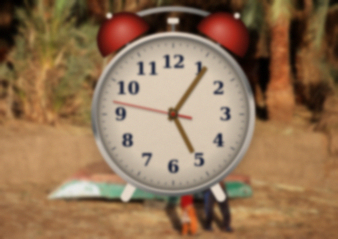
5:05:47
